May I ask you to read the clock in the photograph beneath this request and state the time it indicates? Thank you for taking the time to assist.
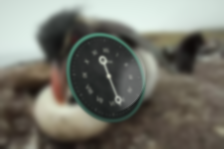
11:27
